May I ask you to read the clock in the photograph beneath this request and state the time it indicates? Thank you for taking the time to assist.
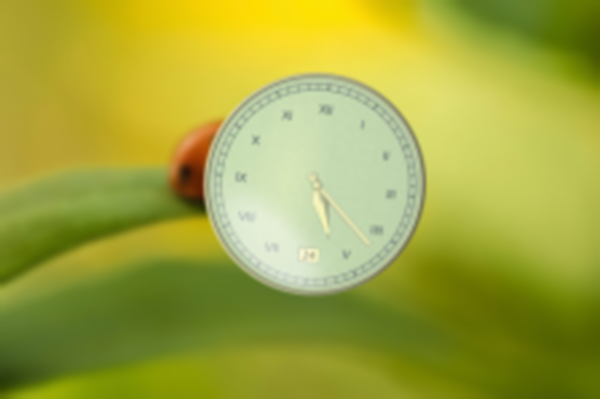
5:22
